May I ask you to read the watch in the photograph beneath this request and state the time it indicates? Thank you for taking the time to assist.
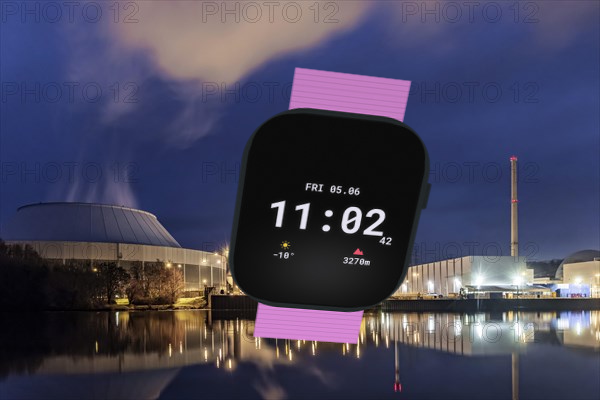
11:02:42
